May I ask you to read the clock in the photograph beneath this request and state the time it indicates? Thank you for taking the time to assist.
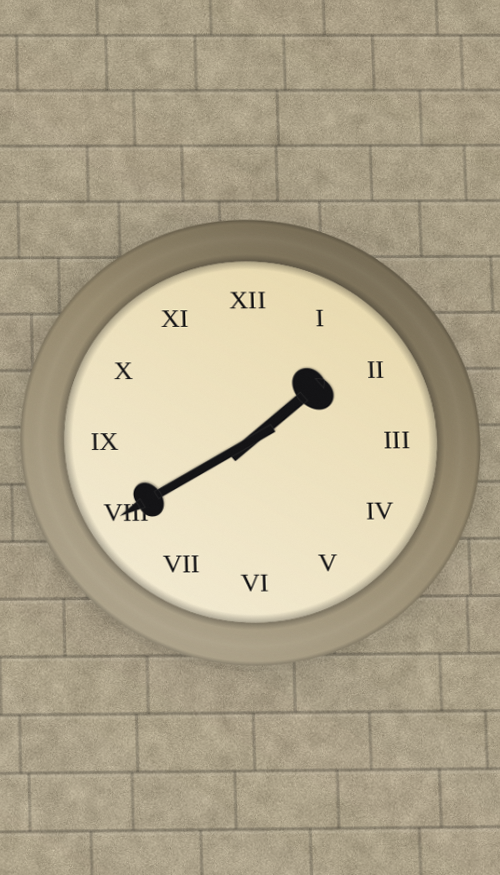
1:40
